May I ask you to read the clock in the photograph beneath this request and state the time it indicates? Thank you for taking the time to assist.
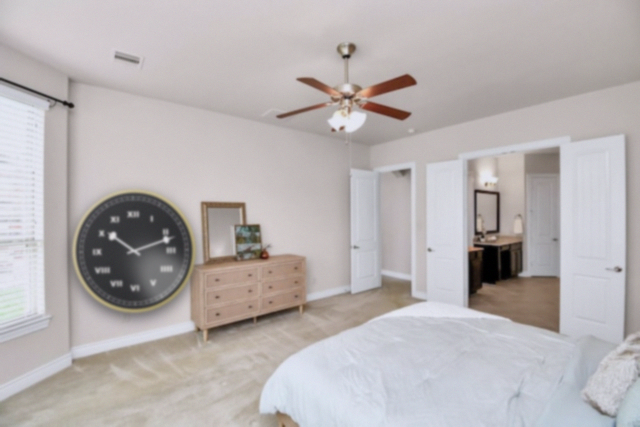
10:12
